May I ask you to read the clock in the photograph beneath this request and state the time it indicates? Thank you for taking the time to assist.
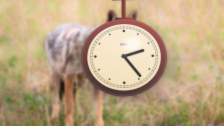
2:24
